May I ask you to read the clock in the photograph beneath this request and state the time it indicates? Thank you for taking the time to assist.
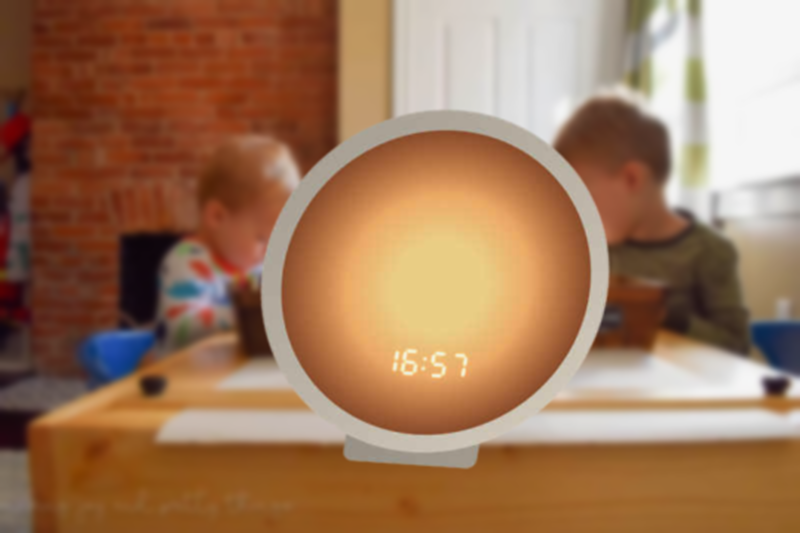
16:57
